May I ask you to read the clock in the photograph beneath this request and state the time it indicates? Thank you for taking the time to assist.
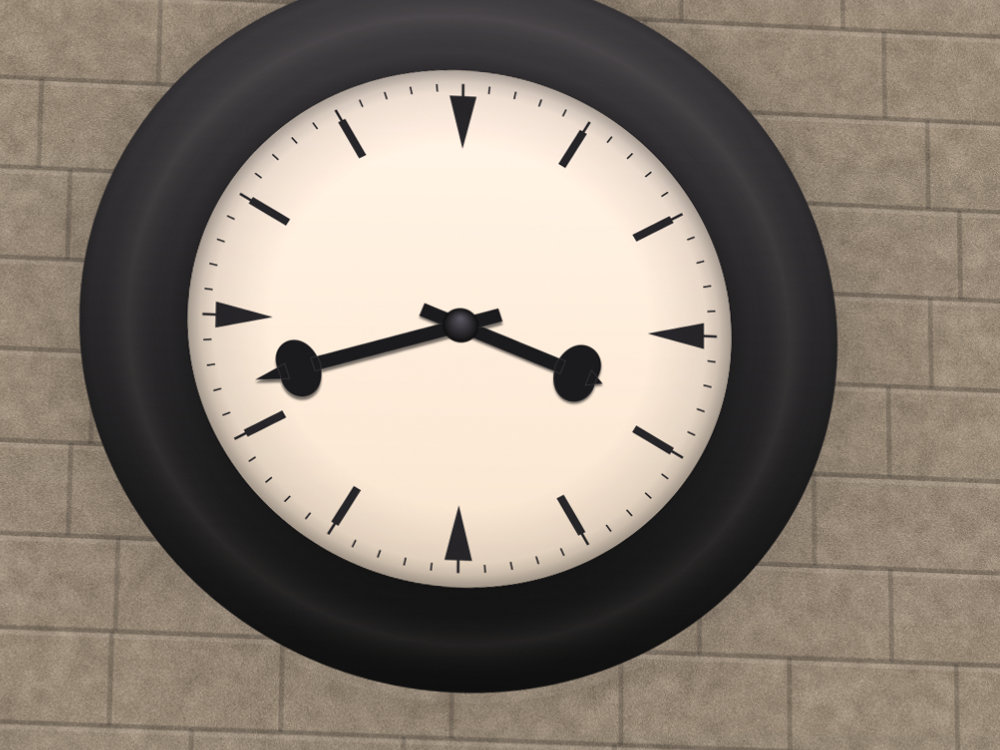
3:42
